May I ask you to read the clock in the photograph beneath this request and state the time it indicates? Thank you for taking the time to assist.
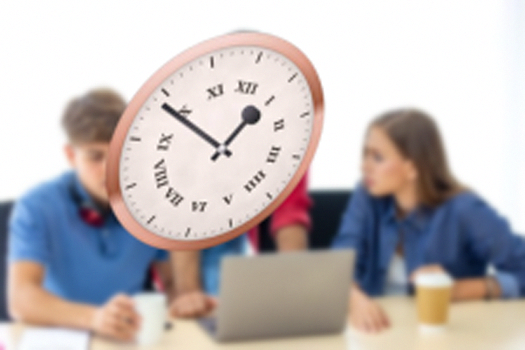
12:49
